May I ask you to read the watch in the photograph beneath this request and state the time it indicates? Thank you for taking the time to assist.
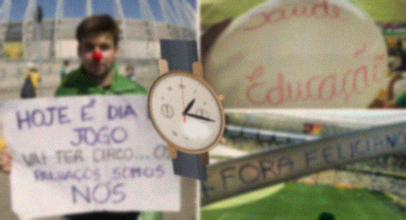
1:16
